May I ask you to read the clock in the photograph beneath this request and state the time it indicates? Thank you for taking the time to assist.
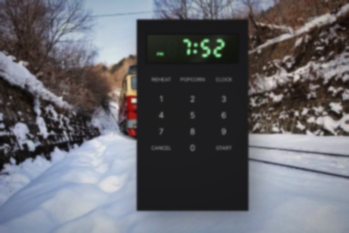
7:52
